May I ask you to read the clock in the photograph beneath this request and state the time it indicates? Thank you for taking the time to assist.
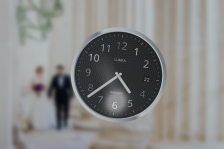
4:38
